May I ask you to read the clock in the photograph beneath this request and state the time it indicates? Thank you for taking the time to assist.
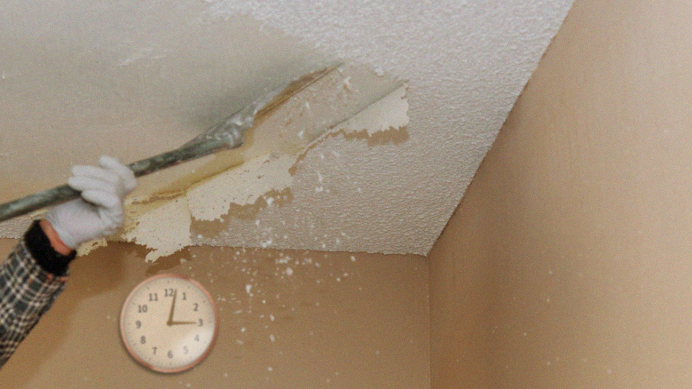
3:02
